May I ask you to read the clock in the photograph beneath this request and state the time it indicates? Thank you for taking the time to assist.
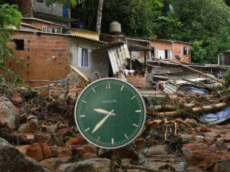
9:38
